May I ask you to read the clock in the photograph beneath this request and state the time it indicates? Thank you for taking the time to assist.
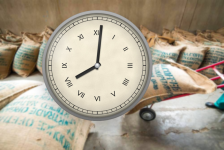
8:01
